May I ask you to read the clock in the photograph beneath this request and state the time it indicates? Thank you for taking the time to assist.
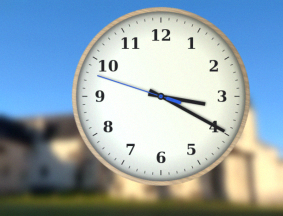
3:19:48
